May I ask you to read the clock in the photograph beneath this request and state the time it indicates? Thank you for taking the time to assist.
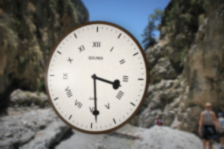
3:29
